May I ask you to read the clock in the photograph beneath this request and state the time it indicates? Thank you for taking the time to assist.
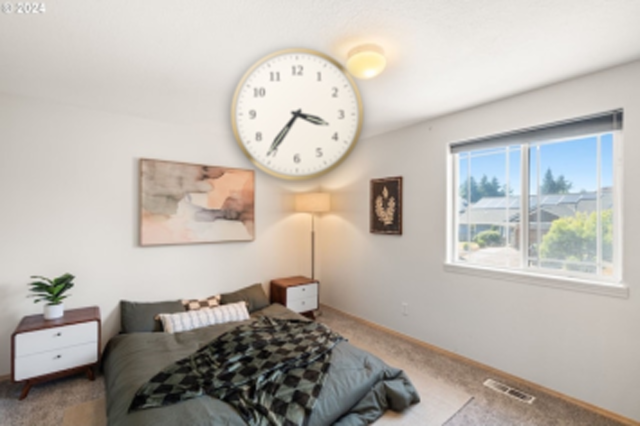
3:36
